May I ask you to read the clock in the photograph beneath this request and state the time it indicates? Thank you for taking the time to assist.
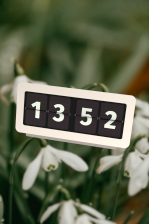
13:52
